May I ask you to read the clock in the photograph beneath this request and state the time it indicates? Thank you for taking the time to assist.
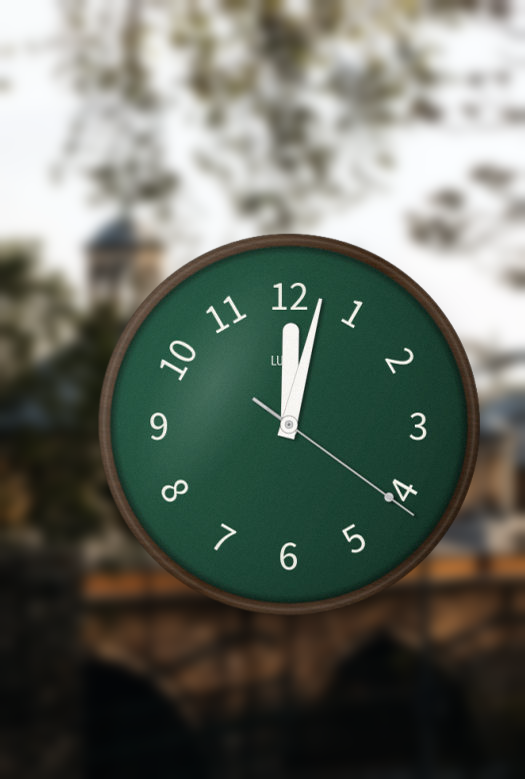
12:02:21
